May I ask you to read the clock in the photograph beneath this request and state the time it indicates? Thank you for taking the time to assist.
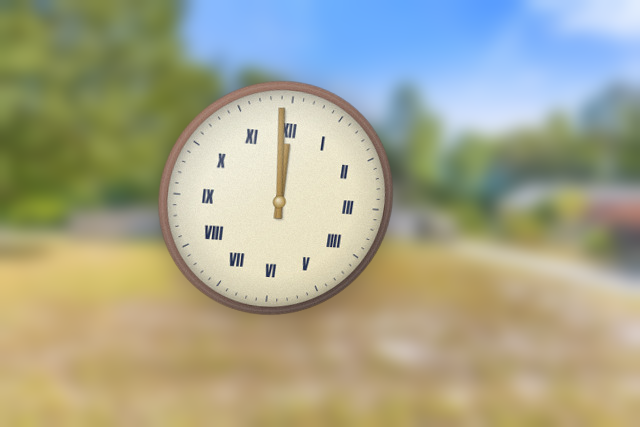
11:59
